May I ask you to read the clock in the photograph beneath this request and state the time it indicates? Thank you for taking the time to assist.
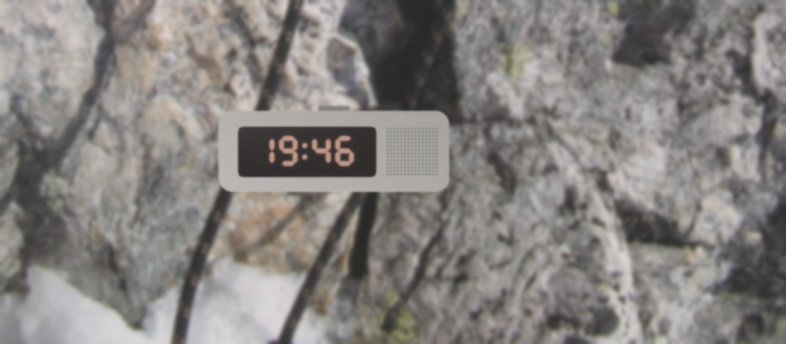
19:46
